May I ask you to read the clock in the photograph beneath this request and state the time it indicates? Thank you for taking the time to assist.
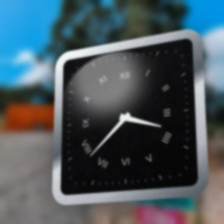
3:38
